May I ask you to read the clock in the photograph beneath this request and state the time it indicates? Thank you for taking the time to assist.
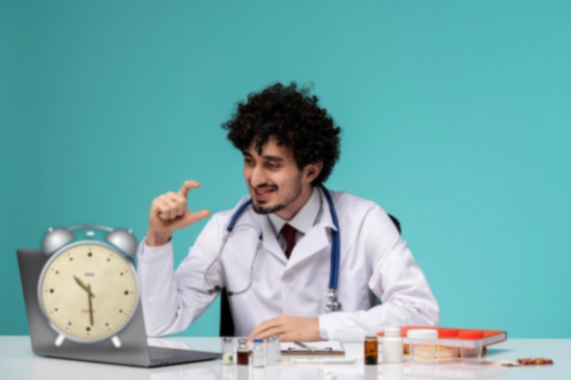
10:29
